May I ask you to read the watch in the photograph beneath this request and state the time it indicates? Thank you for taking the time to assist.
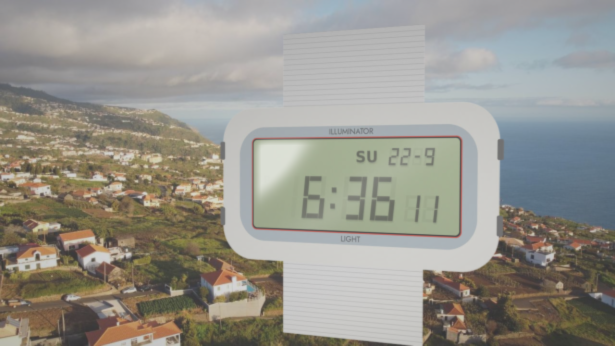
6:36:11
